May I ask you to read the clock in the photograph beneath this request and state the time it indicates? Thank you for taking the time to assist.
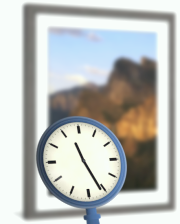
11:26
